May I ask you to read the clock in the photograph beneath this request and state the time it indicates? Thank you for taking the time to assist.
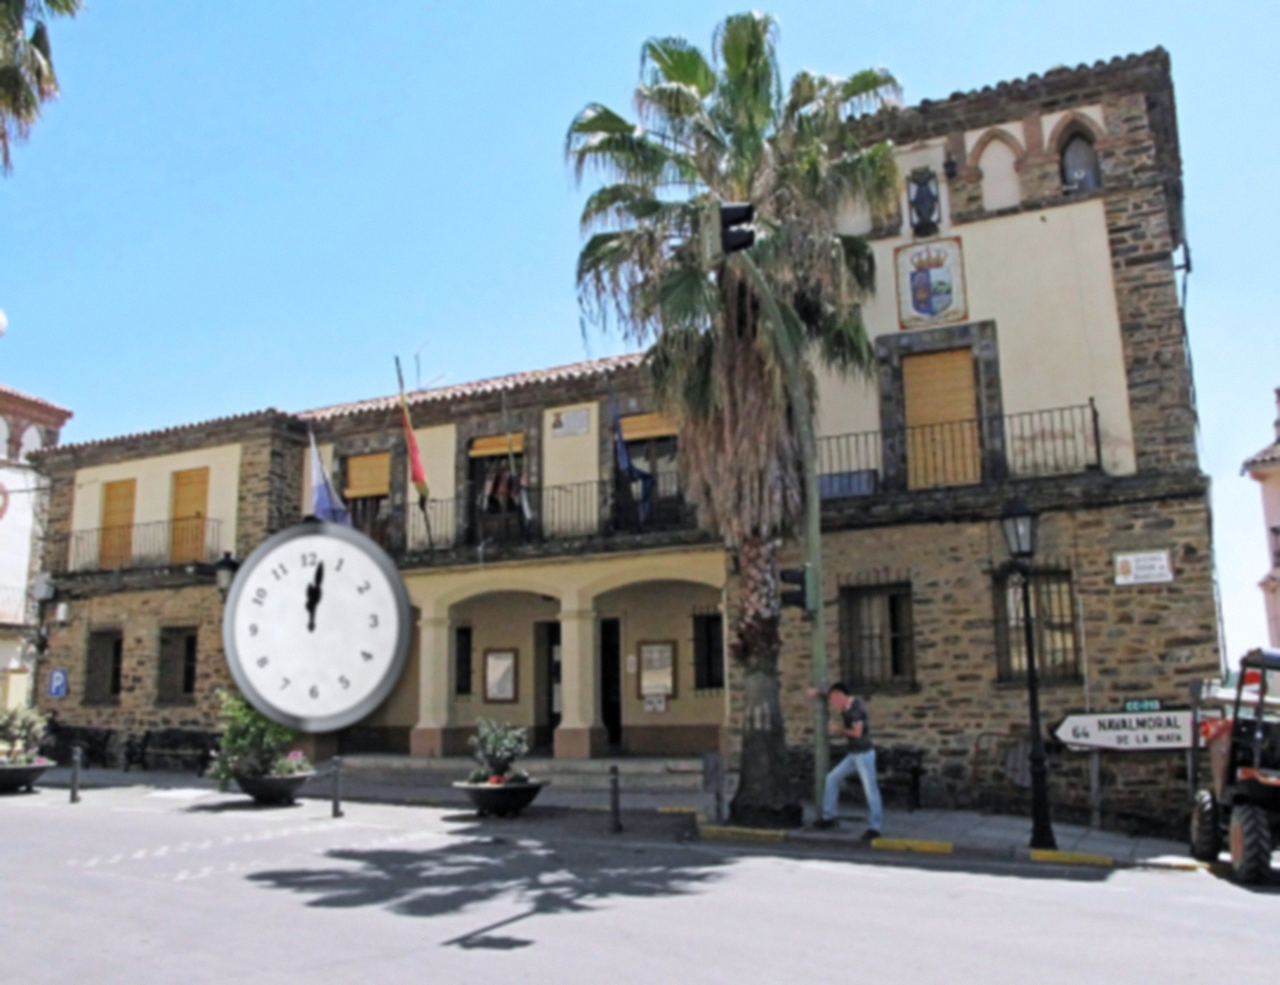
12:02
